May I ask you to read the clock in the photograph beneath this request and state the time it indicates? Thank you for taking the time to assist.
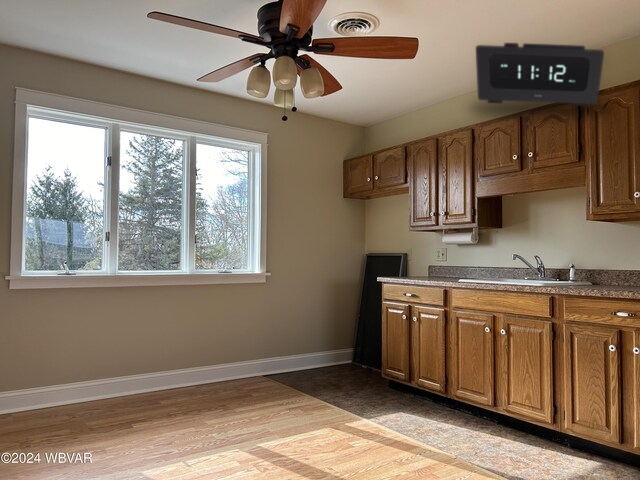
11:12
